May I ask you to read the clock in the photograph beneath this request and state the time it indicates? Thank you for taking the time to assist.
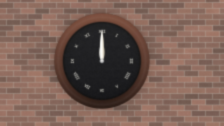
12:00
